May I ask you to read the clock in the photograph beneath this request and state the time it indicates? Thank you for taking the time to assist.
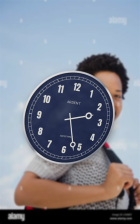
2:27
